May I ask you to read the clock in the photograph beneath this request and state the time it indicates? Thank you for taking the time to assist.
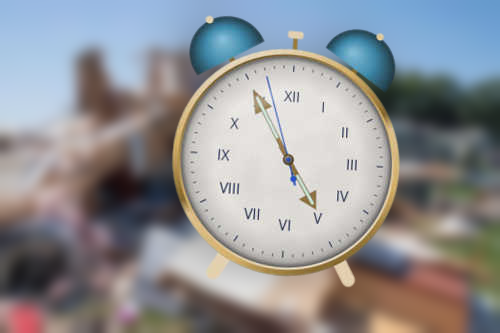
4:54:57
